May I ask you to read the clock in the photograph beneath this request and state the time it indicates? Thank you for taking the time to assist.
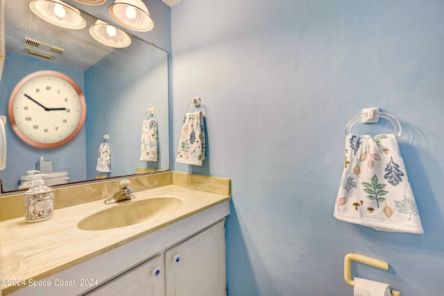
2:50
